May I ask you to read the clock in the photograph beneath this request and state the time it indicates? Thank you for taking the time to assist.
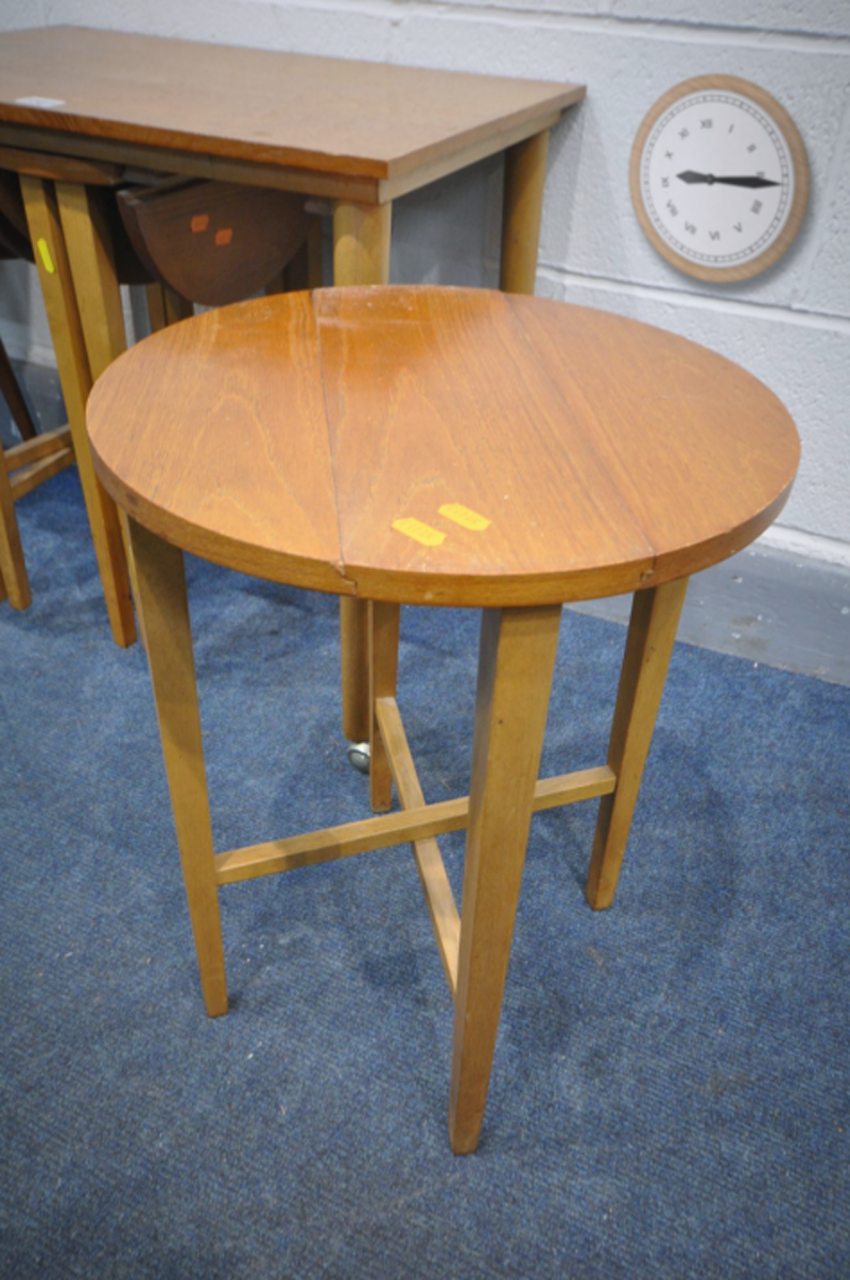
9:16
